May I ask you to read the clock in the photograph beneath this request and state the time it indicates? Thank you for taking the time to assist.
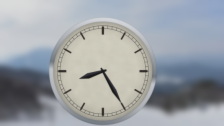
8:25
